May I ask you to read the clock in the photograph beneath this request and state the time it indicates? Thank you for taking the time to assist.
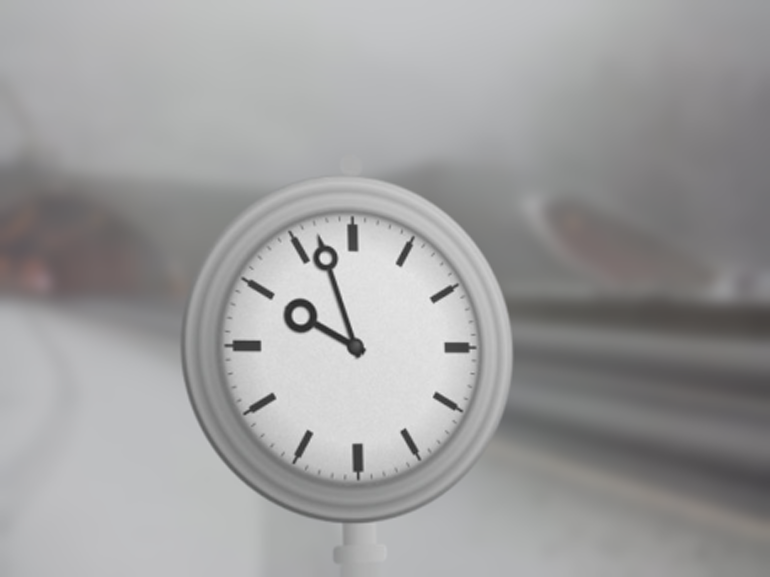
9:57
